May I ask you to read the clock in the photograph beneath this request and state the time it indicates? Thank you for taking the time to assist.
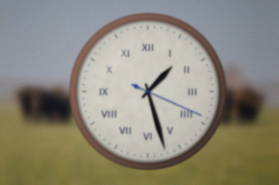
1:27:19
